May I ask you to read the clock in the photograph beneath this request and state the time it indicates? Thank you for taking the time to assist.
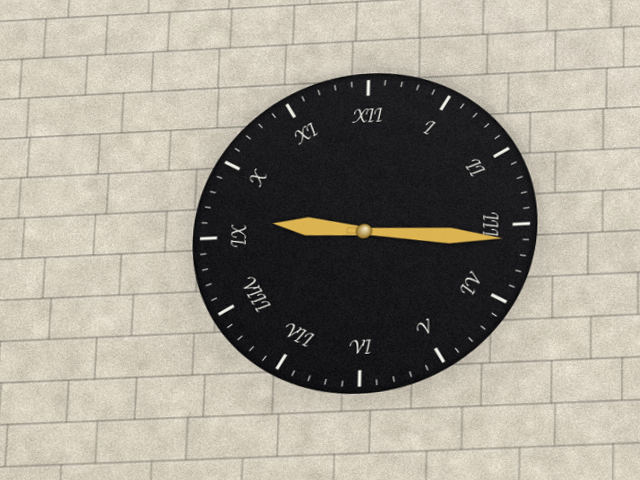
9:16
